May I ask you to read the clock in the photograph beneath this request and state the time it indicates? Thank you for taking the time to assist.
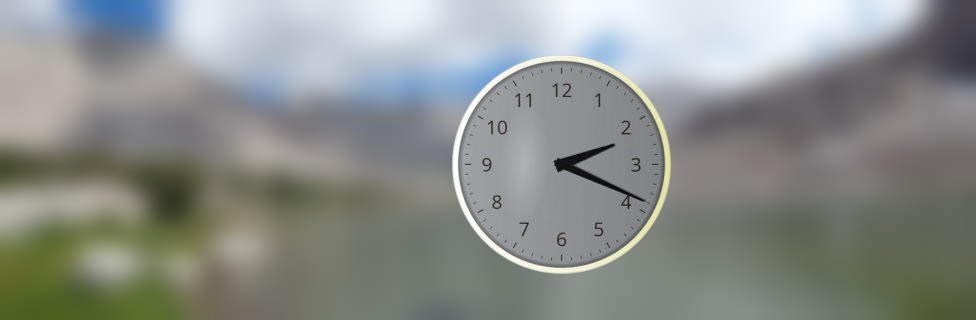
2:19
